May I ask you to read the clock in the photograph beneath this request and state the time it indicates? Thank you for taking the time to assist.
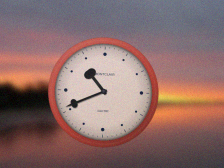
10:41
